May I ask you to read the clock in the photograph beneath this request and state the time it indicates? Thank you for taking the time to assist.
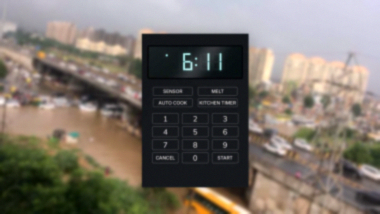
6:11
